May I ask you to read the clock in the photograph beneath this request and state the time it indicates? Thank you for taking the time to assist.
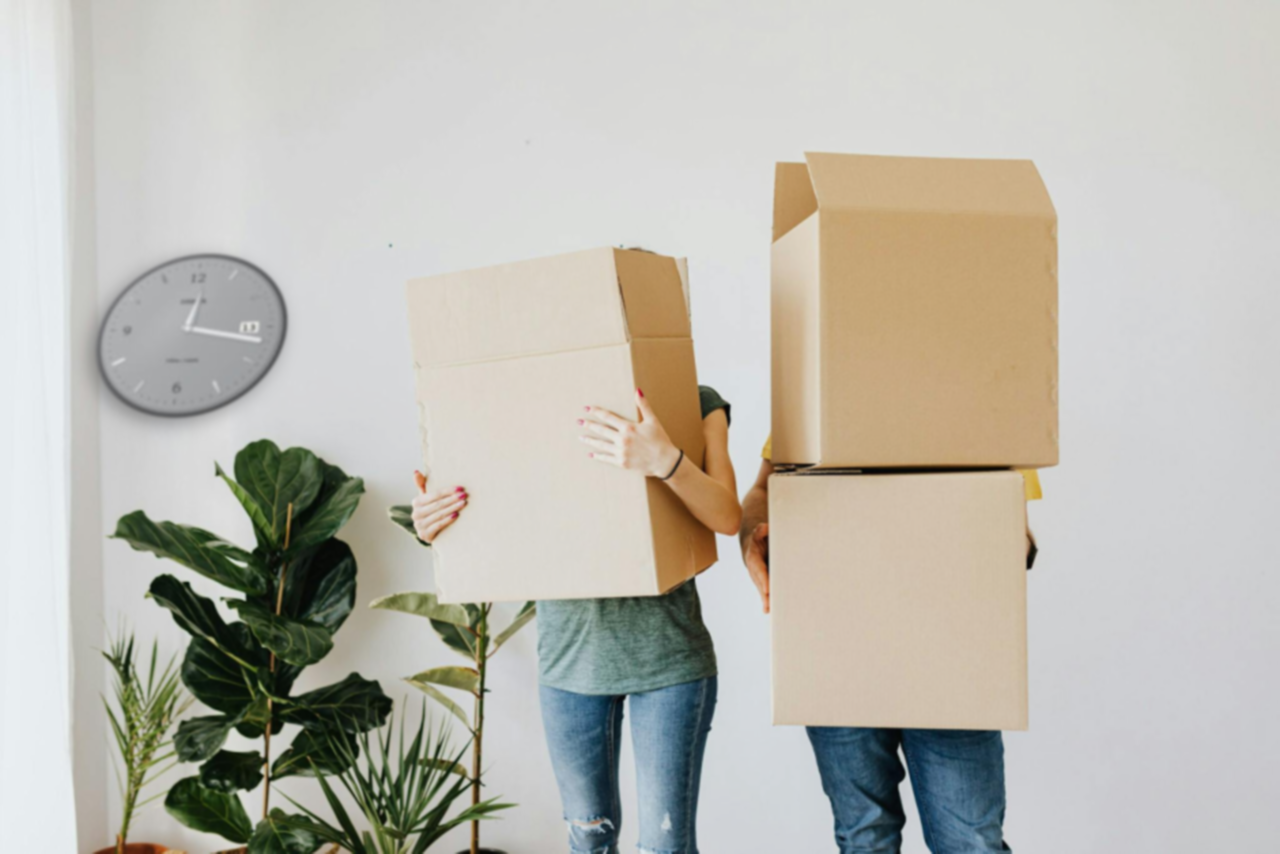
12:17
